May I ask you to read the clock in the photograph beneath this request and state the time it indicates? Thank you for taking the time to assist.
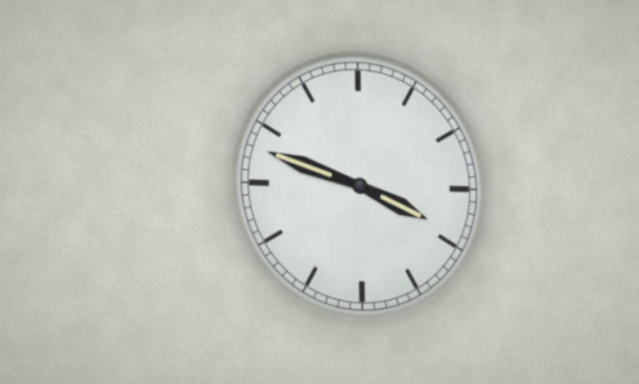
3:48
